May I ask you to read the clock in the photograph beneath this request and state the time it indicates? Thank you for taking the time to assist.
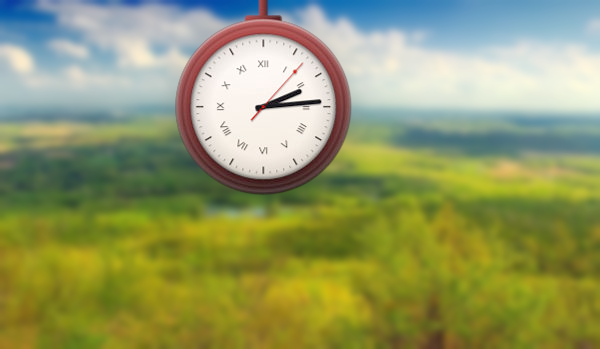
2:14:07
